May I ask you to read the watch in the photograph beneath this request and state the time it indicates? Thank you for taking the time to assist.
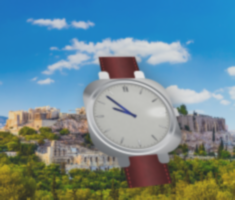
9:53
